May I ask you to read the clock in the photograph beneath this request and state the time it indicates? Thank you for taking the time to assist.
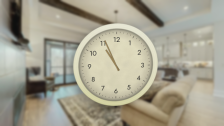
10:56
